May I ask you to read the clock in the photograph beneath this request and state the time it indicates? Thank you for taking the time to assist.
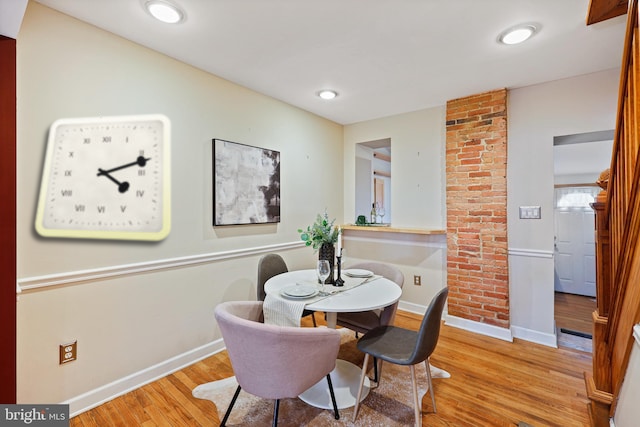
4:12
